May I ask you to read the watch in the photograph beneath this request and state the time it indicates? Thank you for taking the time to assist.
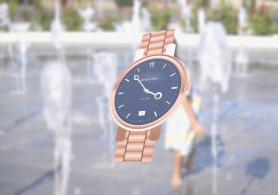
3:53
